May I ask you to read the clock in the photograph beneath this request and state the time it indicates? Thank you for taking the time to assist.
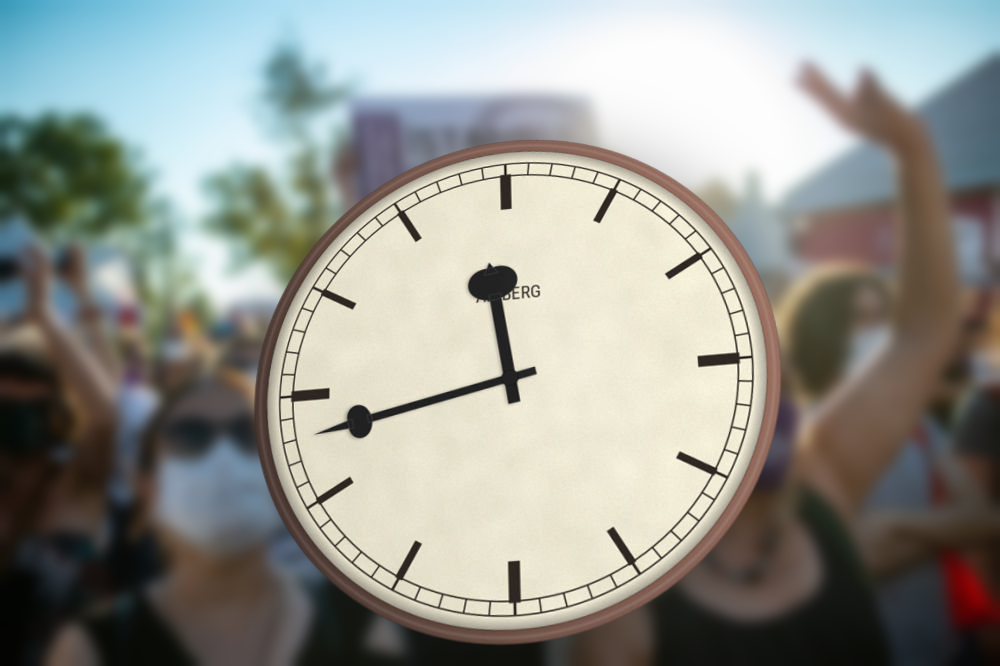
11:43
